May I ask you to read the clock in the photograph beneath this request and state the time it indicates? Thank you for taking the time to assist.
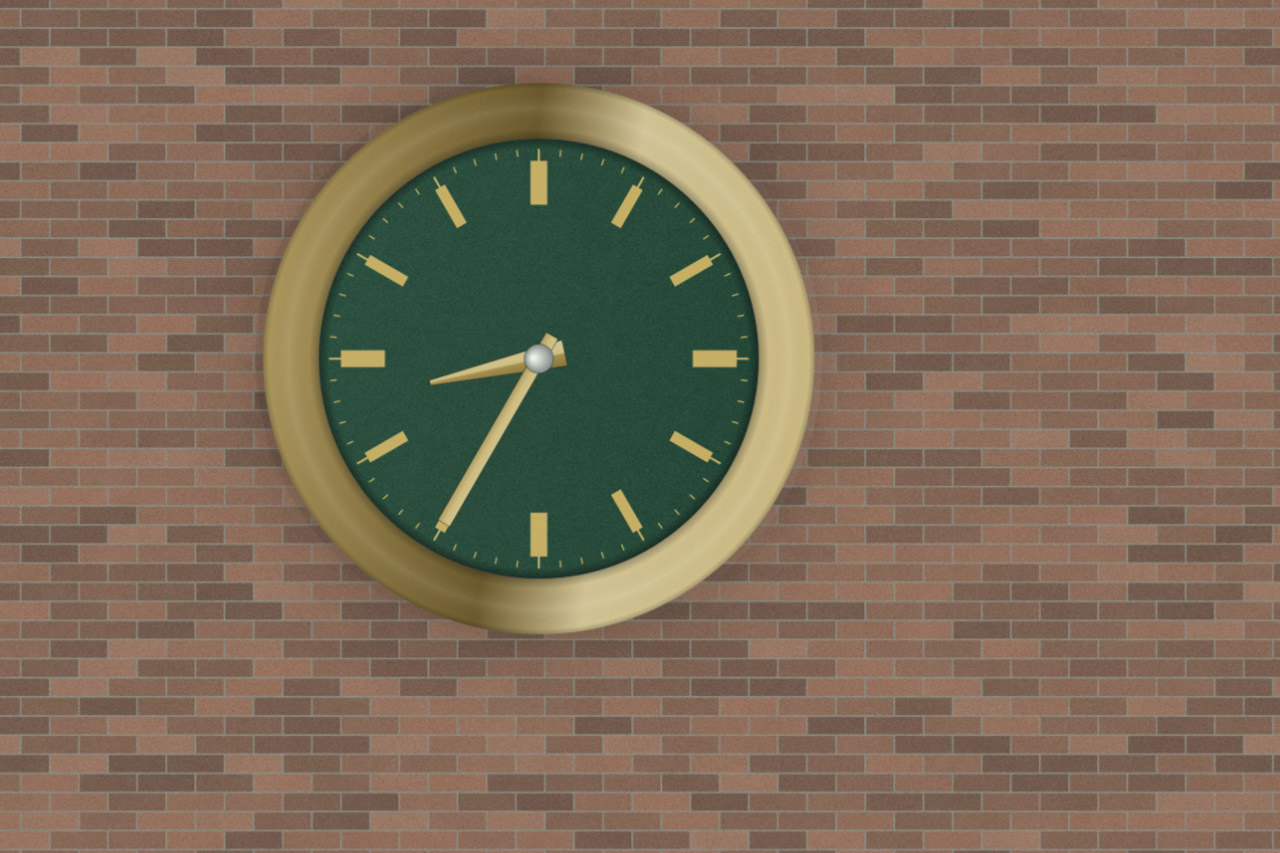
8:35
